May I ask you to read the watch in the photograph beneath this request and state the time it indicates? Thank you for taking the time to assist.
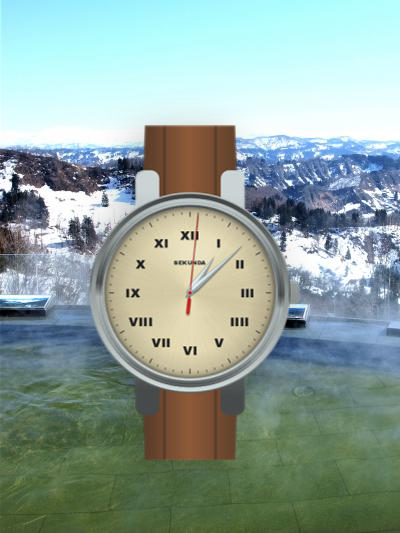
1:08:01
